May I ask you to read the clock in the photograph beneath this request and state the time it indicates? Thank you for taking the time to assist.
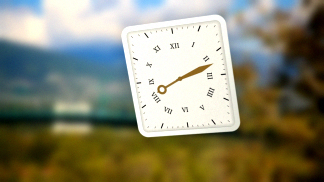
8:12
